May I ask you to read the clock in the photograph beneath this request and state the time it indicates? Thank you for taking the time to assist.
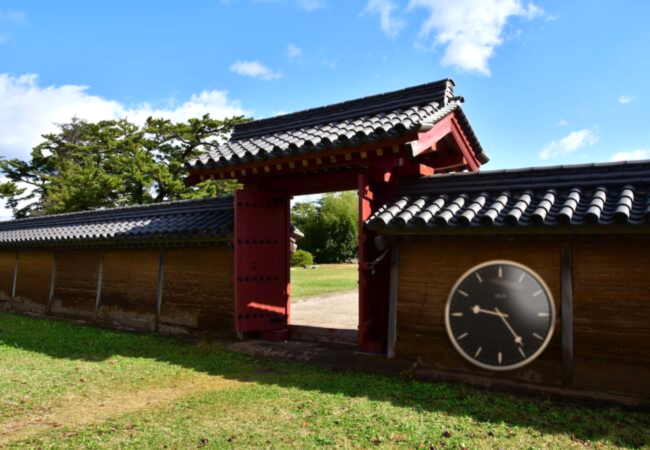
9:24
